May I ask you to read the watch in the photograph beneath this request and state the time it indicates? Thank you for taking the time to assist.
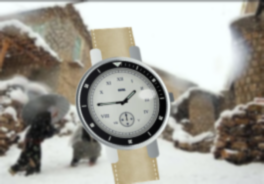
1:45
